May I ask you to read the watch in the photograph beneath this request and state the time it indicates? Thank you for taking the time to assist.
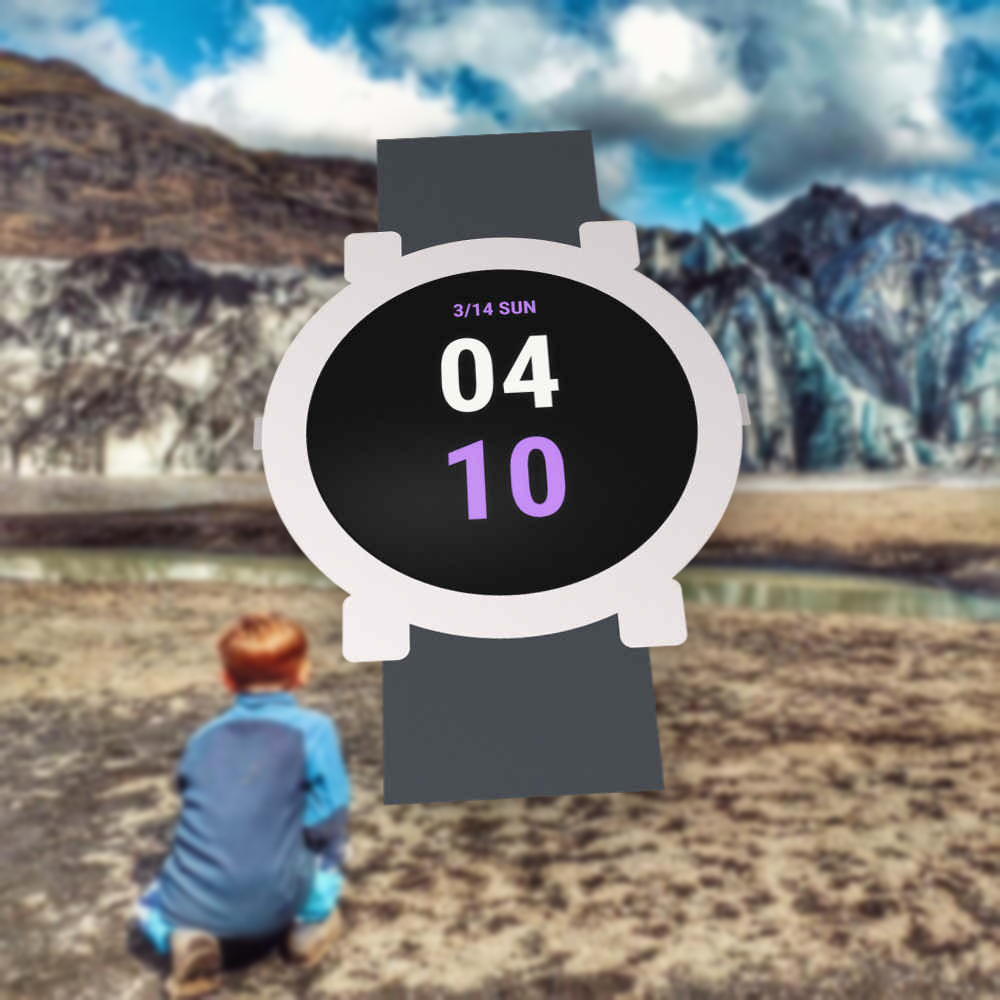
4:10
